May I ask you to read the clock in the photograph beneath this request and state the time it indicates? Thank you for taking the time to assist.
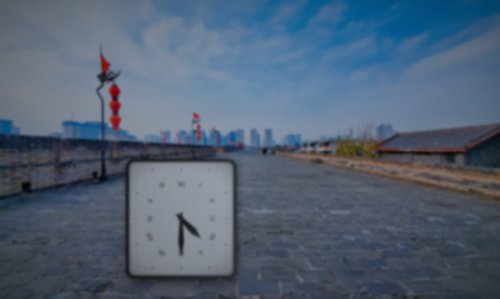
4:30
